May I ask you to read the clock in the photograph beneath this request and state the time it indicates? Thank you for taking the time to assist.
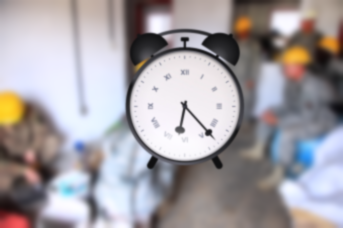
6:23
